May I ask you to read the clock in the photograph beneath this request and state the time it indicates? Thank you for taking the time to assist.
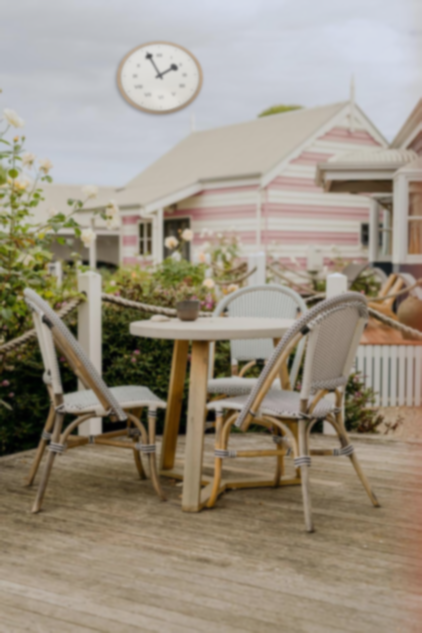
1:56
